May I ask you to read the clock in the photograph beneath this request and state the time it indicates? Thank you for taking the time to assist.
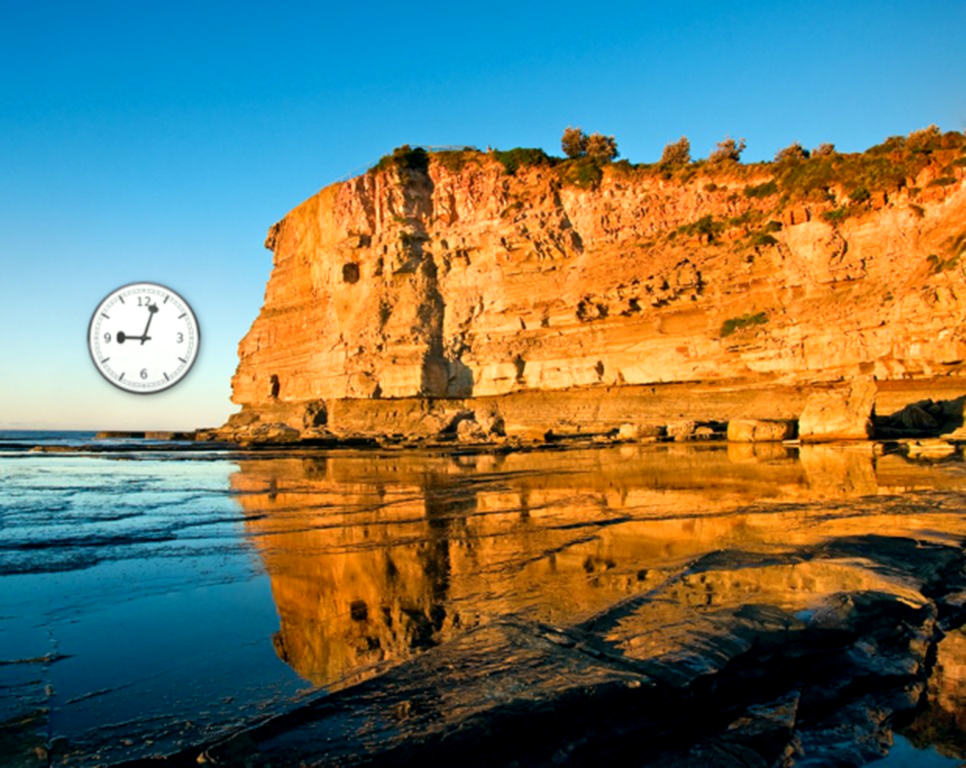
9:03
